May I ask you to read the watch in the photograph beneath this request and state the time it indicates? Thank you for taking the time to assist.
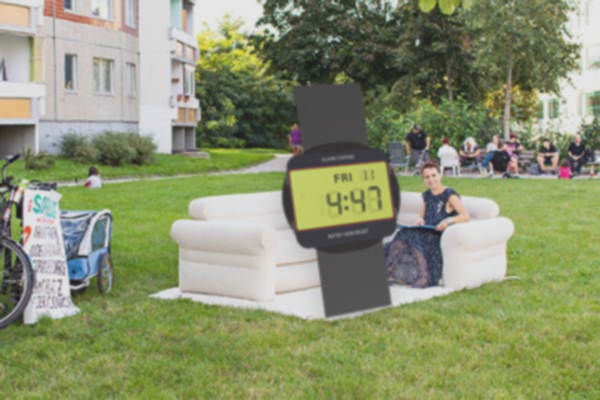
4:47
